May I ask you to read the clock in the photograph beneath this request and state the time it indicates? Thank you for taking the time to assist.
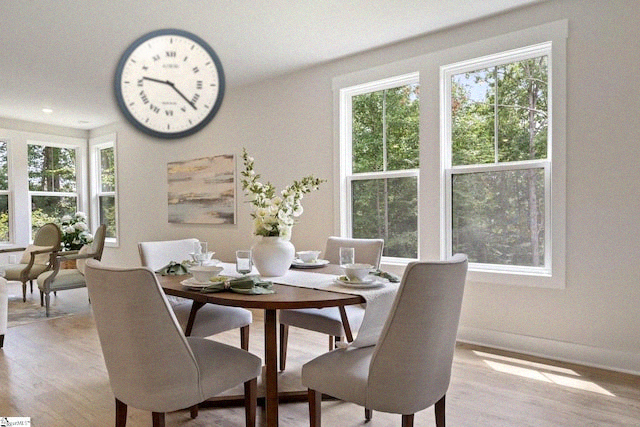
9:22
